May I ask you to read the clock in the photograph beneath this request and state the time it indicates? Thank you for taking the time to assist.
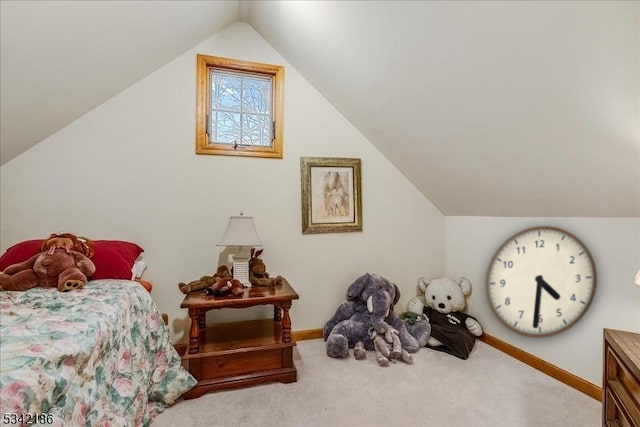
4:31
